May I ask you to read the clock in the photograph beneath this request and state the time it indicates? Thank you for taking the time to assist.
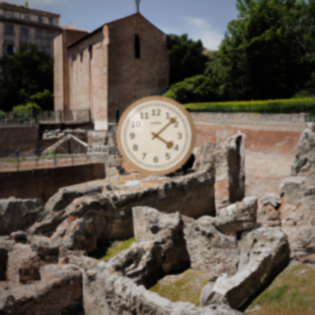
4:08
